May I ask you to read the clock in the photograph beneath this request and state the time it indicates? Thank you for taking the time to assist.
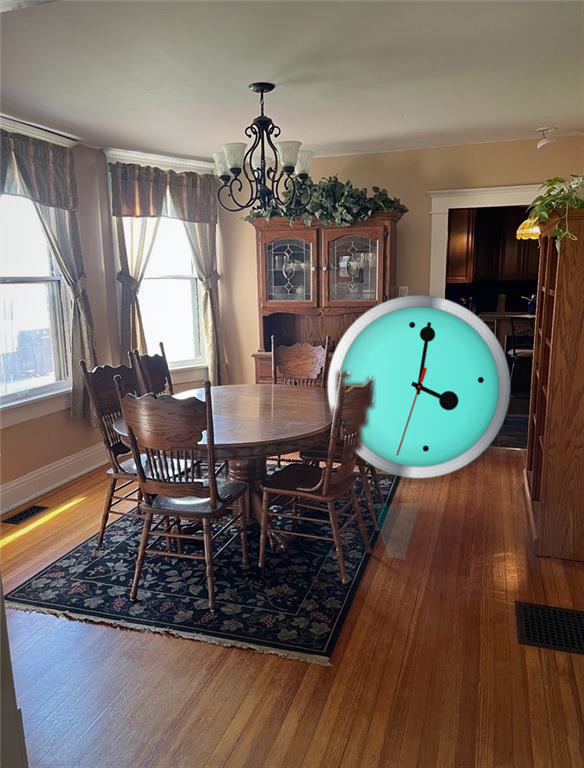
4:02:34
